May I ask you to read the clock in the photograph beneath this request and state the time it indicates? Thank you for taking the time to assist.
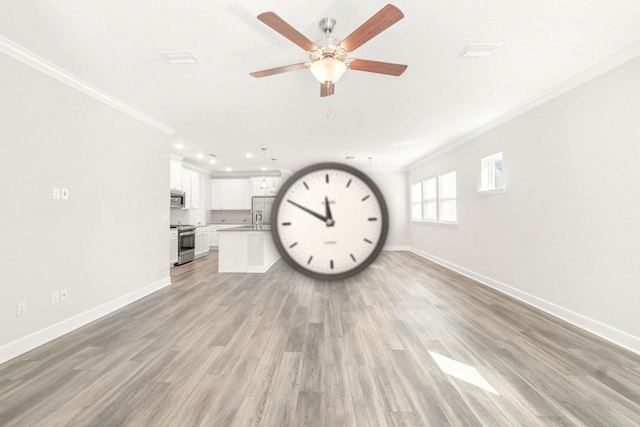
11:50
